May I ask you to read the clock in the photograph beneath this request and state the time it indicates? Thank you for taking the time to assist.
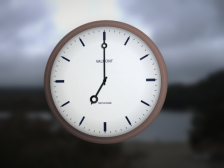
7:00
